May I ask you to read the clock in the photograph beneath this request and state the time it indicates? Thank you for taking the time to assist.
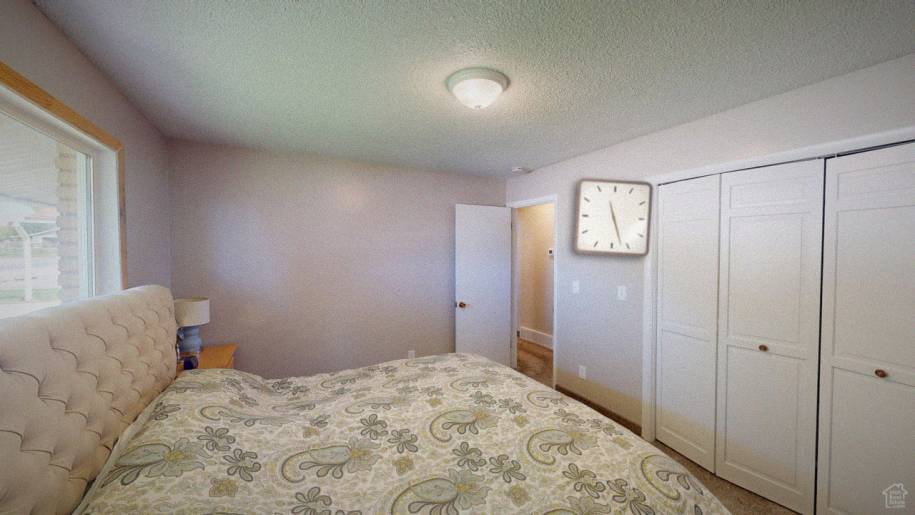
11:27
